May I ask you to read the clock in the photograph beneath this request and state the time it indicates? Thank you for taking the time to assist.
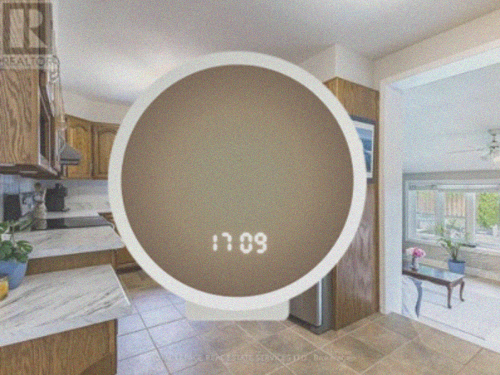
17:09
